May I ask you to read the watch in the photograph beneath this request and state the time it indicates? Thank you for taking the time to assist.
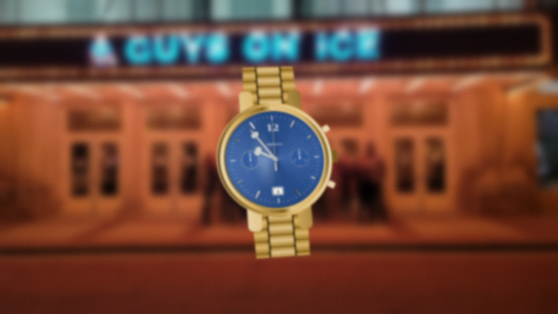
9:54
